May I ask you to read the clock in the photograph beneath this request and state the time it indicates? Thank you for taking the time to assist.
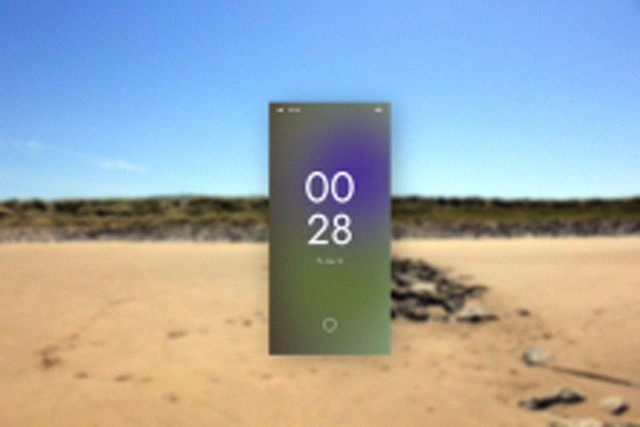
0:28
